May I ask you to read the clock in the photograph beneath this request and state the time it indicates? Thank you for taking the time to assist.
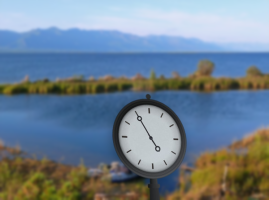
4:55
